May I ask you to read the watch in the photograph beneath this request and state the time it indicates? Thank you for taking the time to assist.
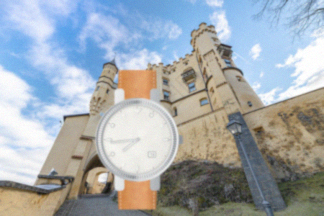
7:44
